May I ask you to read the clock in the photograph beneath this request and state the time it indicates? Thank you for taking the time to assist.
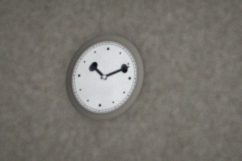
10:11
